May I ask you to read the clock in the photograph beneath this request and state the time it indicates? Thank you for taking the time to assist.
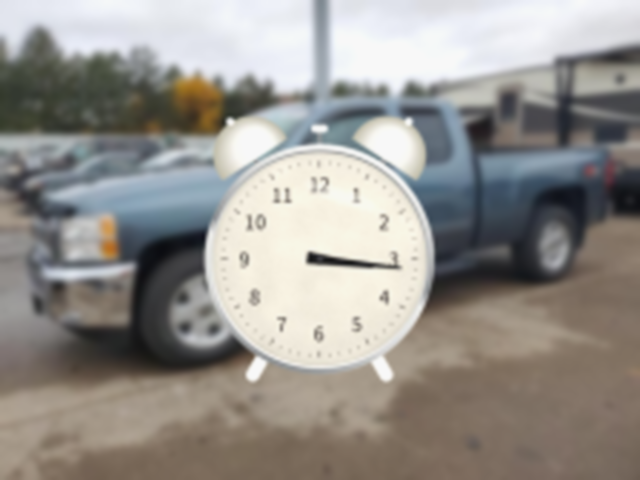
3:16
